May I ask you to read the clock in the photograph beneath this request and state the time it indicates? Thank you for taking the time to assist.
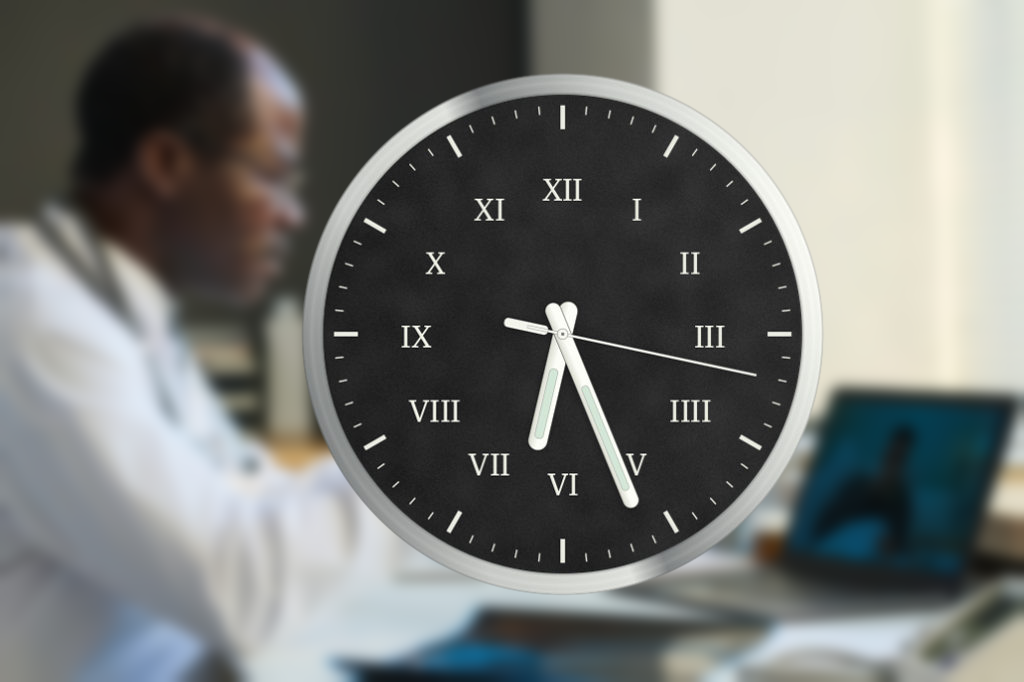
6:26:17
